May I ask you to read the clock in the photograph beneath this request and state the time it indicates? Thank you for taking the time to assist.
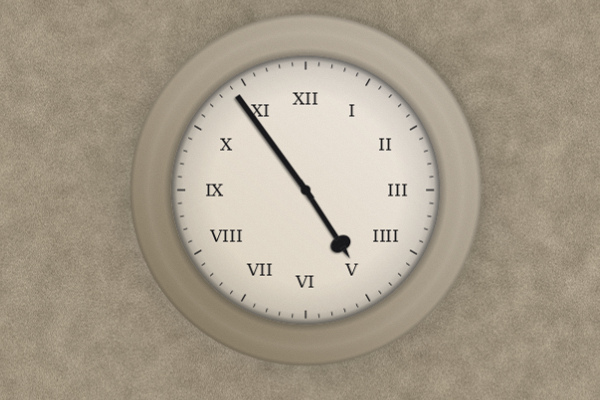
4:54
